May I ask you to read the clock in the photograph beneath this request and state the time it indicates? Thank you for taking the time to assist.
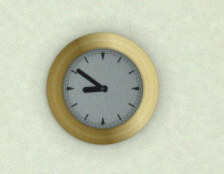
8:51
